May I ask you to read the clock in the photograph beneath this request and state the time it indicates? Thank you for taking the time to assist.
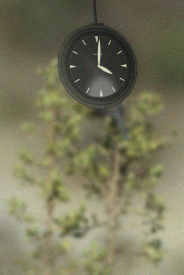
4:01
